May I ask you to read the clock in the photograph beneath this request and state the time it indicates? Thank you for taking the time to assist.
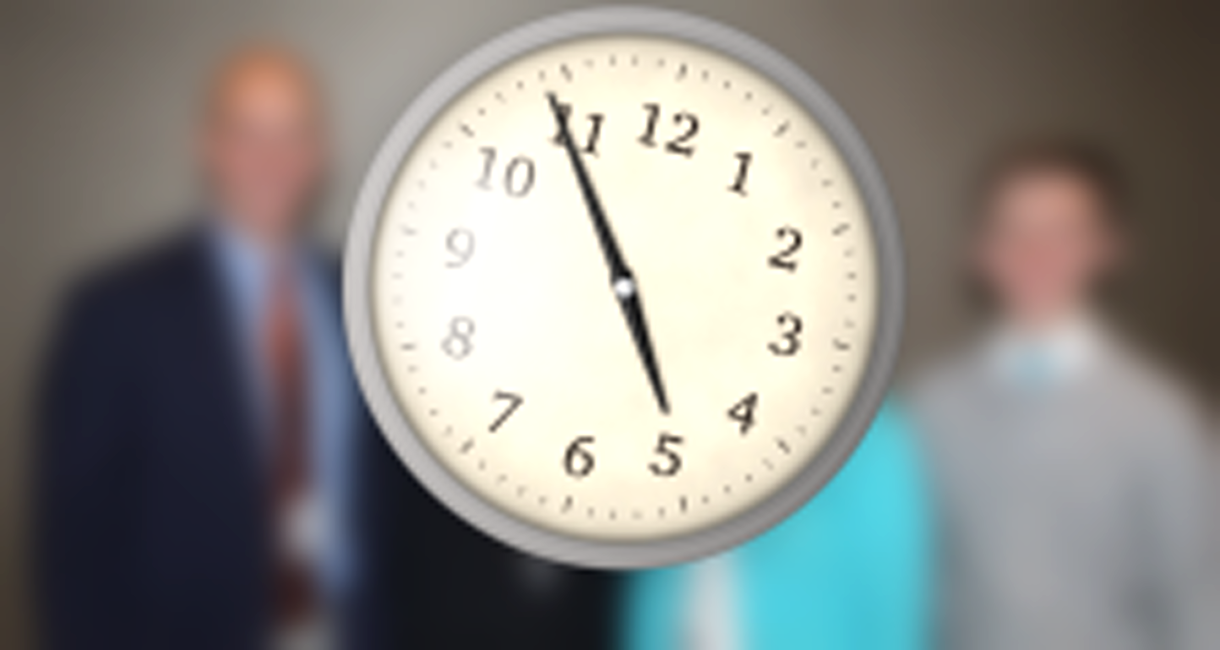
4:54
